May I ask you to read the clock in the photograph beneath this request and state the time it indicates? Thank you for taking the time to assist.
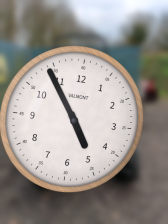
4:54
